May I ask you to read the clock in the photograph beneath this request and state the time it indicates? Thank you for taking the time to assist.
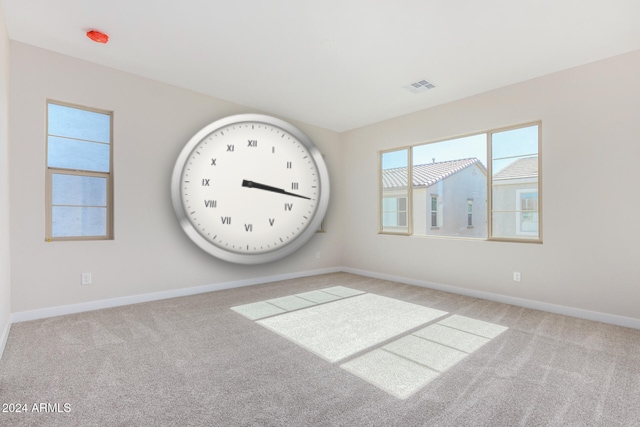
3:17
